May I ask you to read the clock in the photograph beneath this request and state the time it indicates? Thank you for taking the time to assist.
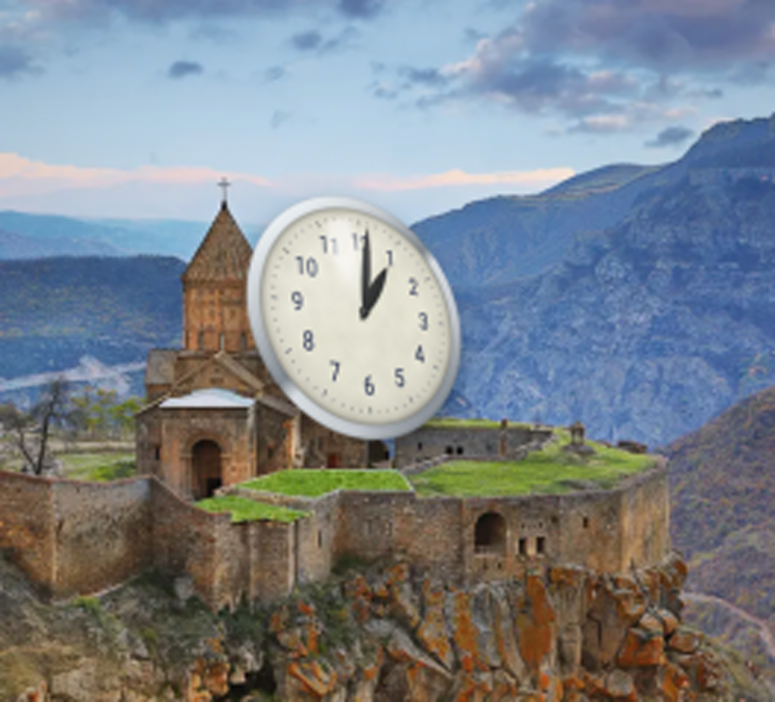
1:01
